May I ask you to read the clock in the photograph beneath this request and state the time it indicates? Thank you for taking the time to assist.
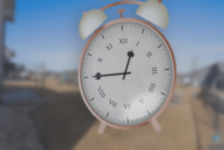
12:45
